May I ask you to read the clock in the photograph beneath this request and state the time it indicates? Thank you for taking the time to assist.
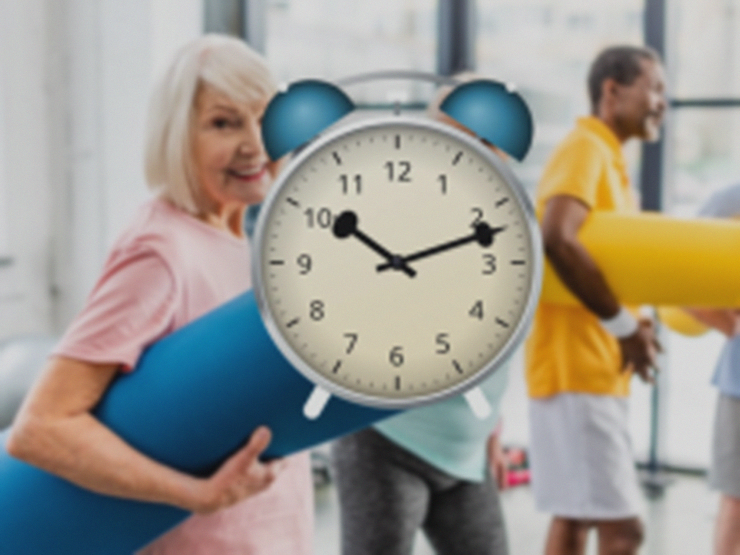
10:12
